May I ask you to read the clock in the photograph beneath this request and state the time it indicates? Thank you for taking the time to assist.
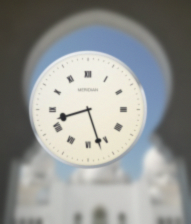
8:27
